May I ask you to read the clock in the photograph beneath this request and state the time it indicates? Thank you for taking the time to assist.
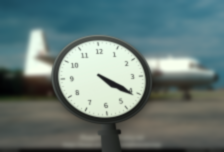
4:21
